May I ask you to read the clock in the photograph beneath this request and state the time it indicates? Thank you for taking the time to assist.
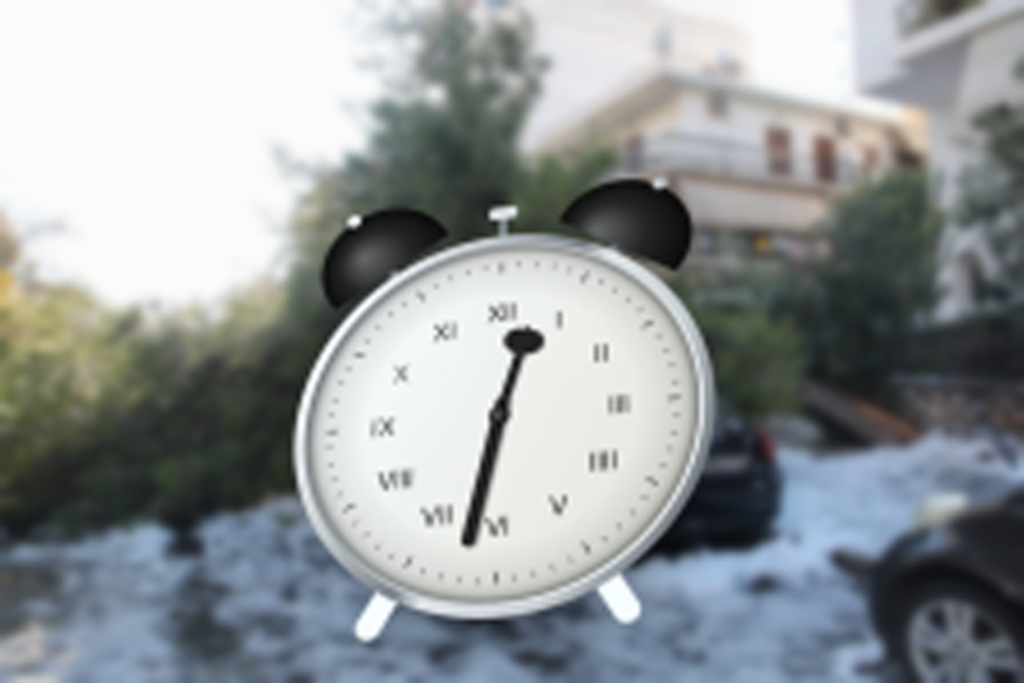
12:32
